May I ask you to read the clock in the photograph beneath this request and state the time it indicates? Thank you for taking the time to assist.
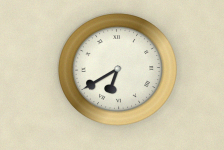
6:40
